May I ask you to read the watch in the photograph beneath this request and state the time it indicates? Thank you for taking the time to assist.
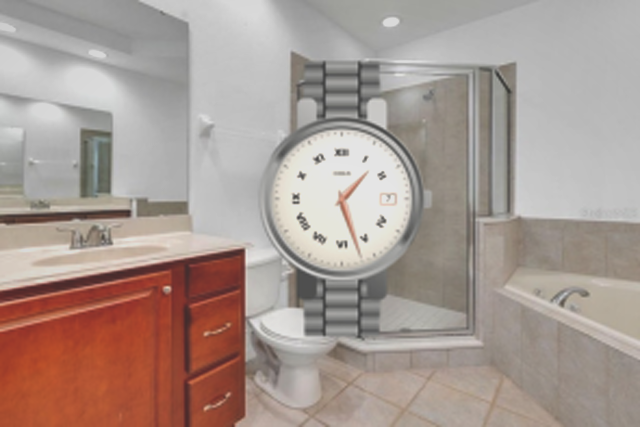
1:27
